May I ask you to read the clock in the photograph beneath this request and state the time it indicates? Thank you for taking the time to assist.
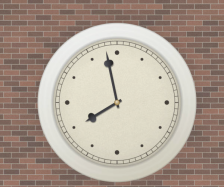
7:58
